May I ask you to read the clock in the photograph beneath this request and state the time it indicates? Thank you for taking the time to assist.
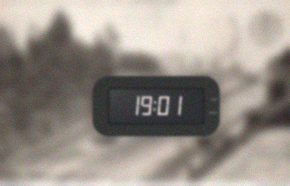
19:01
